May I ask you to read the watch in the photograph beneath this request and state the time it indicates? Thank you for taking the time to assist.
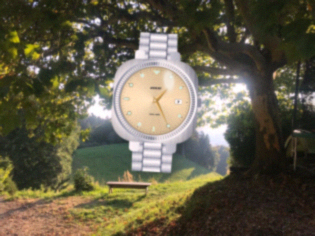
1:25
